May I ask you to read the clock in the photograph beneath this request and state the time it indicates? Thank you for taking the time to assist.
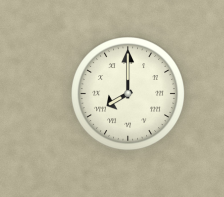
8:00
